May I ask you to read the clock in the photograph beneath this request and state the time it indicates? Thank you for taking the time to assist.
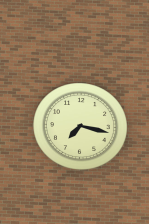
7:17
